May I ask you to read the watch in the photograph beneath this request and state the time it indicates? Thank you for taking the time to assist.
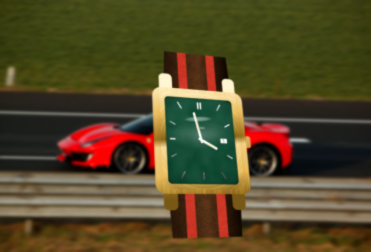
3:58
